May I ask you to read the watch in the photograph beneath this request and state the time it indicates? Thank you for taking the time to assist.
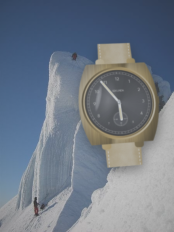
5:54
